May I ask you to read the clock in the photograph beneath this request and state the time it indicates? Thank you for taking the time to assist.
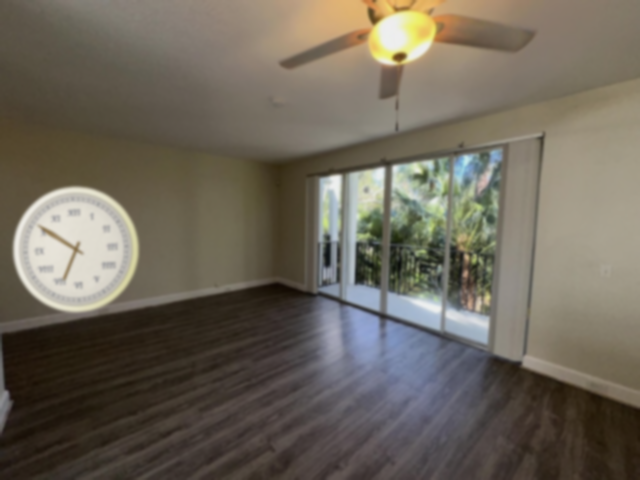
6:51
